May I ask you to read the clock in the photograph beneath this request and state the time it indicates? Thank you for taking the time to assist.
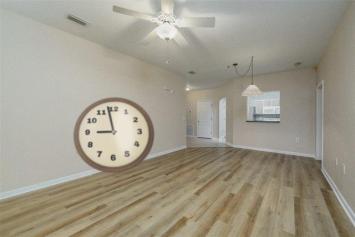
8:58
